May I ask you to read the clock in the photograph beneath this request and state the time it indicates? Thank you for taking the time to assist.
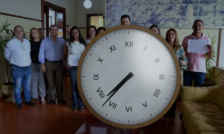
7:37
